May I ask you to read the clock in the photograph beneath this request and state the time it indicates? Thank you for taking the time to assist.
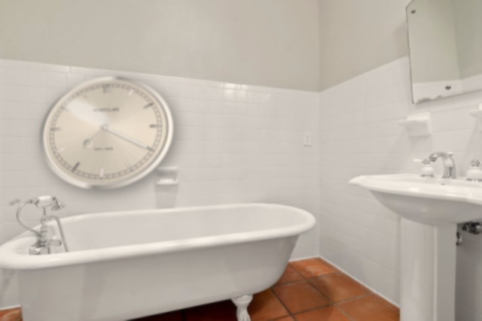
7:20
